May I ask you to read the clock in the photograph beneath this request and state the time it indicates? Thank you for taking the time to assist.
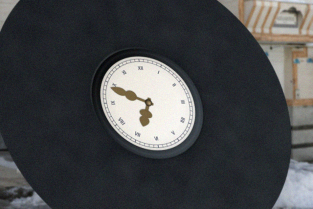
6:49
